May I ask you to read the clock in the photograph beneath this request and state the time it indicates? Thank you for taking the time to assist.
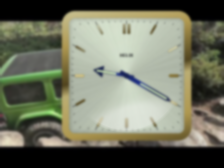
9:20
